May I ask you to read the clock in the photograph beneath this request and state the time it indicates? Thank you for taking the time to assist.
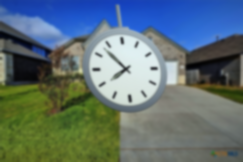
7:53
